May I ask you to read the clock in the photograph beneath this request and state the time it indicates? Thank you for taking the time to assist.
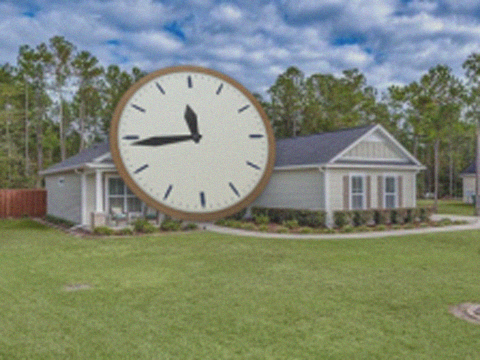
11:44
